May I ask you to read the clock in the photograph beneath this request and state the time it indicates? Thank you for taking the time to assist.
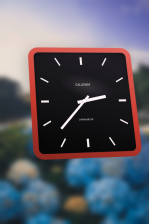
2:37
